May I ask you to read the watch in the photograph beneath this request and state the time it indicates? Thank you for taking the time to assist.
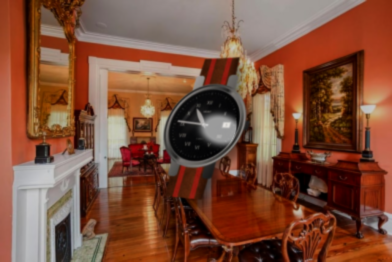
10:46
